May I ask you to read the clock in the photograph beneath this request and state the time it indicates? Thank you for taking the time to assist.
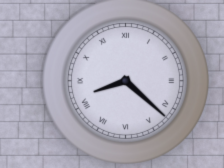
8:22
